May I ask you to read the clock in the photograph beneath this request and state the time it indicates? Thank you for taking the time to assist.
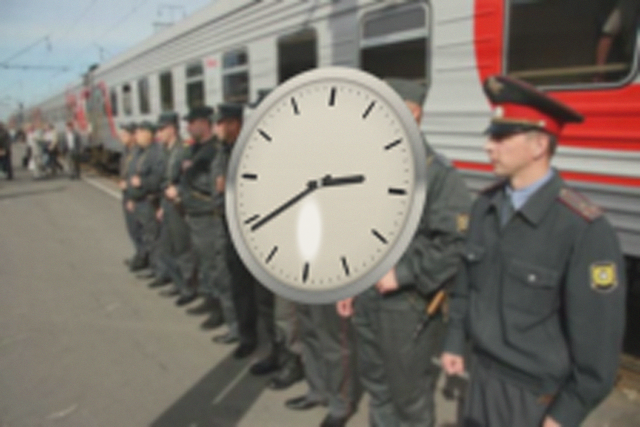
2:39
